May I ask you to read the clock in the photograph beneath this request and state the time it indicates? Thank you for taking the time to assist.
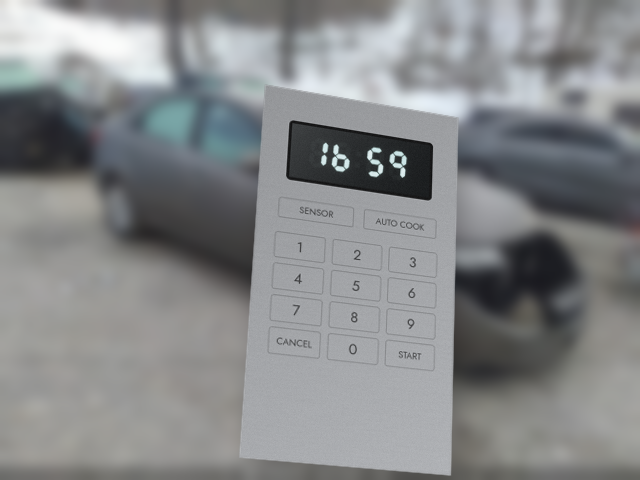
16:59
